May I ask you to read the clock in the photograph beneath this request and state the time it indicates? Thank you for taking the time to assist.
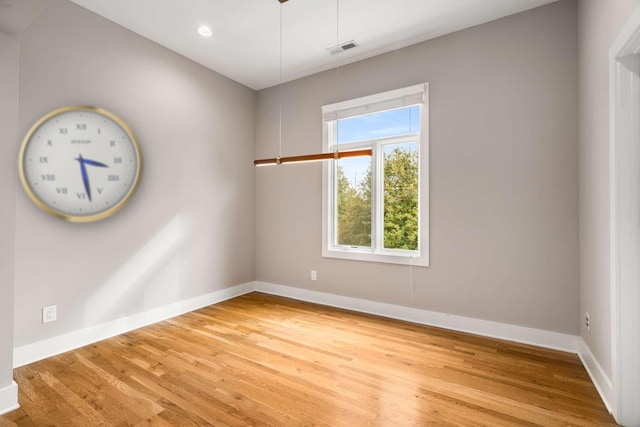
3:28
